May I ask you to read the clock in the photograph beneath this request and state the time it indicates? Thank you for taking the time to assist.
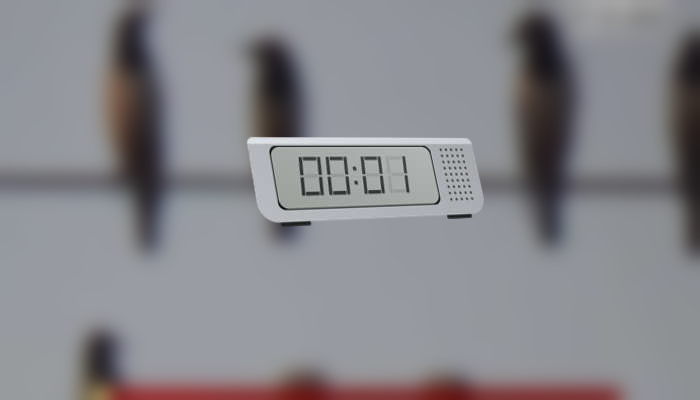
0:01
